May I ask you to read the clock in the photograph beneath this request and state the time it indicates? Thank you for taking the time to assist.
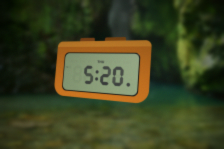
5:20
